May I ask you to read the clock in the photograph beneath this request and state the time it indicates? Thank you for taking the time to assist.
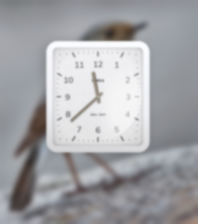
11:38
